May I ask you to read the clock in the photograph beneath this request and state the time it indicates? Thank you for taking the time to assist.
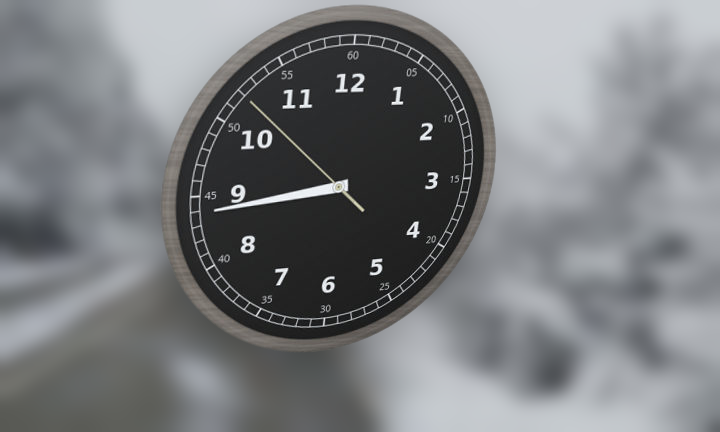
8:43:52
